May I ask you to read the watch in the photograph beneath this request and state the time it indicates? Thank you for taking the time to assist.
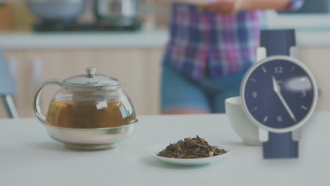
11:25
